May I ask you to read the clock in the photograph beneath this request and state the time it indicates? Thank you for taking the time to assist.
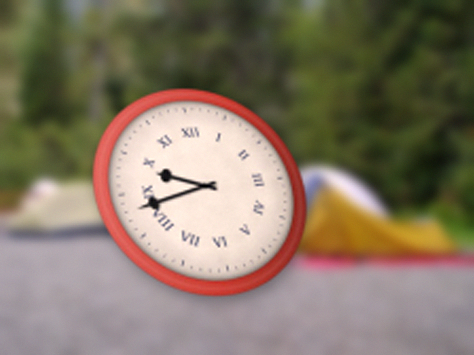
9:43
